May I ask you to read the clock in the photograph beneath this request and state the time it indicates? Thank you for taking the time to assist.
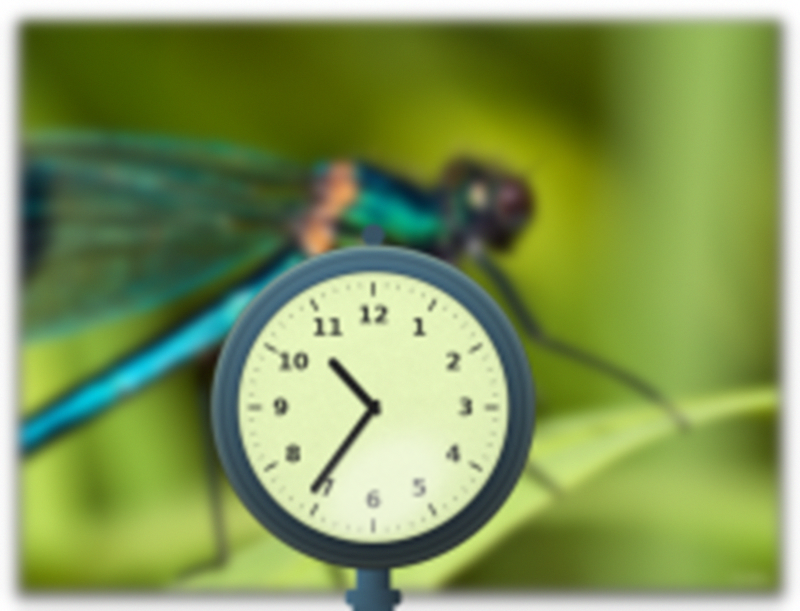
10:36
